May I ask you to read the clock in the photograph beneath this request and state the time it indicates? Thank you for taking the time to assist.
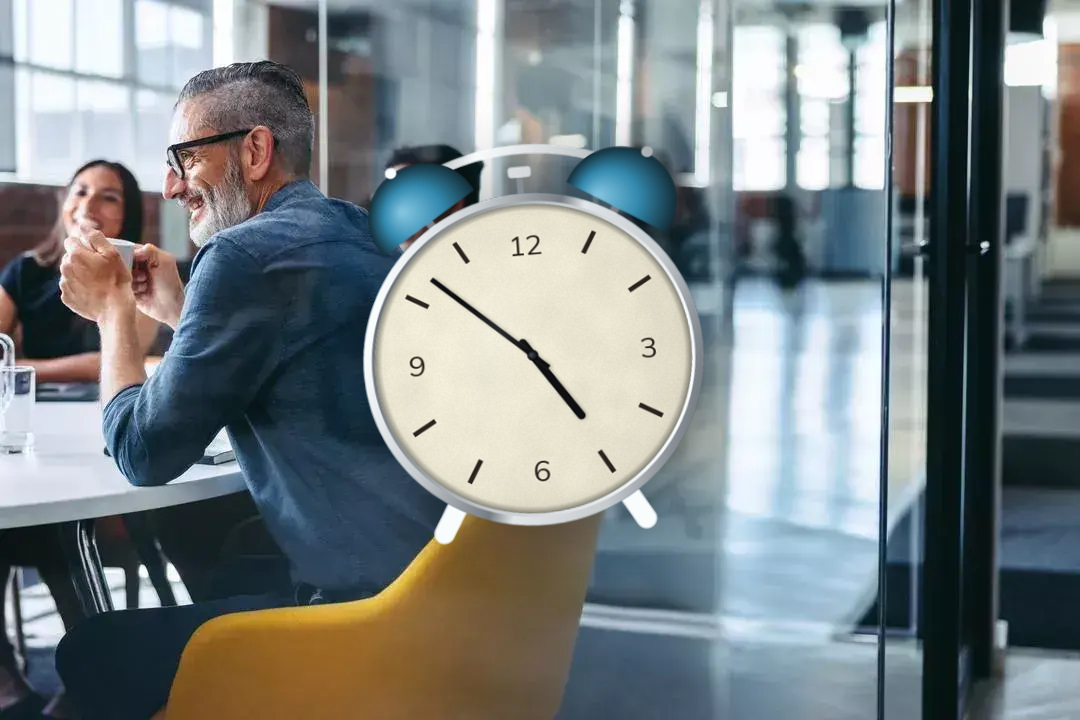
4:52
